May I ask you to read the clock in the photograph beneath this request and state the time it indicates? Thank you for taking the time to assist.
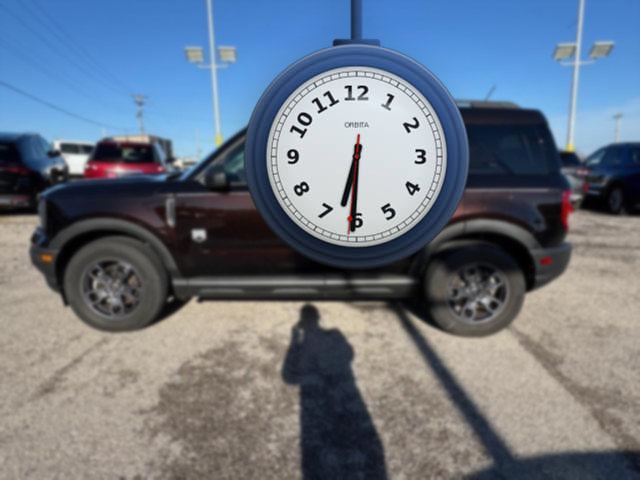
6:30:31
